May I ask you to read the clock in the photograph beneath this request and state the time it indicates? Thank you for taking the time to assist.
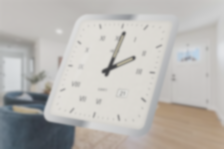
2:01
